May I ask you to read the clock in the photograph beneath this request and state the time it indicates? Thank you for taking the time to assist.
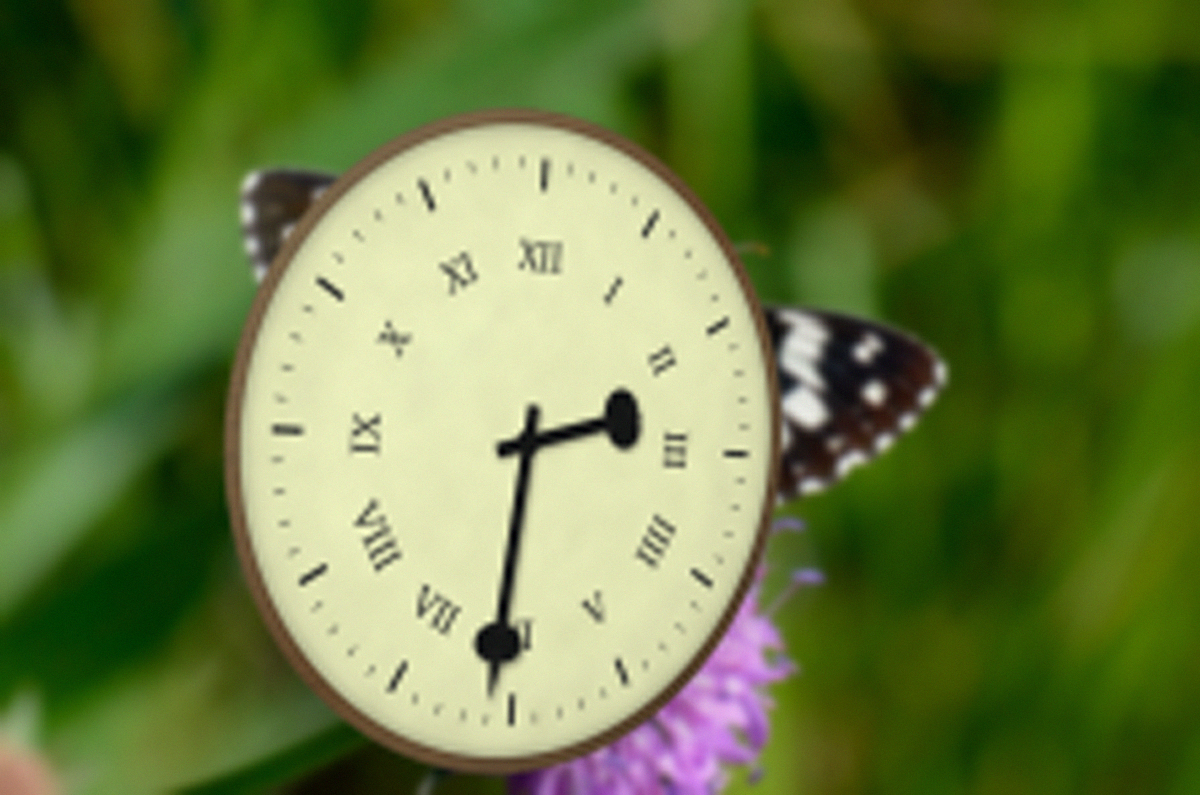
2:31
